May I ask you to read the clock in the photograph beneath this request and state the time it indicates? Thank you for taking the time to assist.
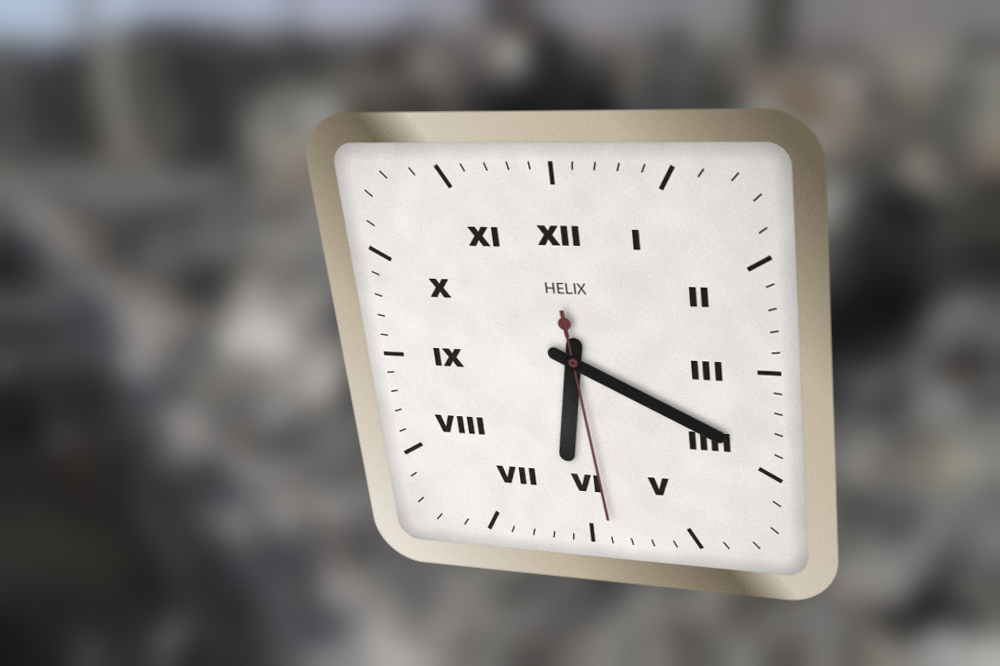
6:19:29
